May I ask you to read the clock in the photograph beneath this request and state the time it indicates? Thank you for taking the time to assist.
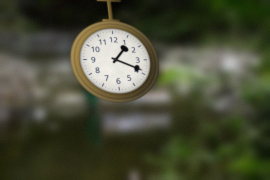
1:19
